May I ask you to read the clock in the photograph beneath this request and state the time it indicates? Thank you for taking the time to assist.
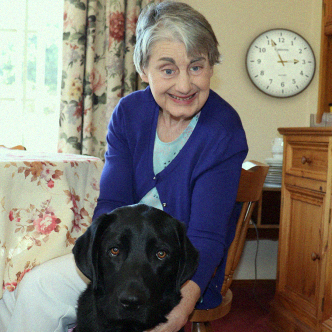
2:56
